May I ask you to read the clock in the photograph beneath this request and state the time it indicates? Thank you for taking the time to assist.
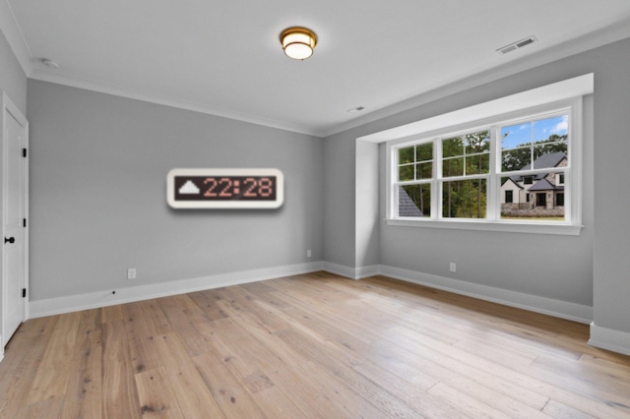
22:28
